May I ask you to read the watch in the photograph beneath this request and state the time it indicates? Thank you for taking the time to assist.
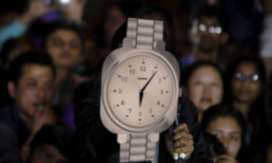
6:06
